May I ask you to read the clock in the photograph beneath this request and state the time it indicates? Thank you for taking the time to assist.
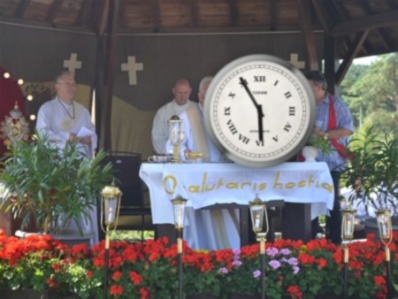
5:55
